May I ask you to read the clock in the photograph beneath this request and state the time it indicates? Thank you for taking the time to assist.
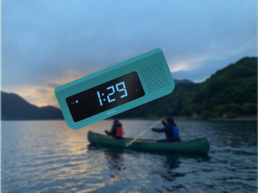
1:29
